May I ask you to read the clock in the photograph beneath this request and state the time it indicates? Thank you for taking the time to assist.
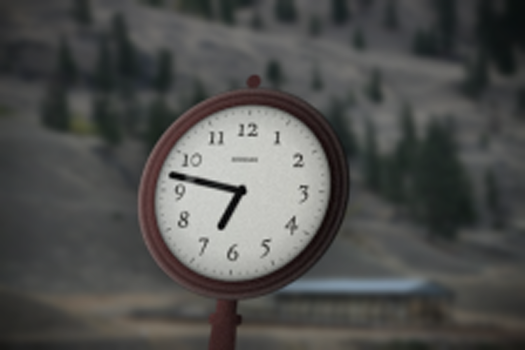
6:47
